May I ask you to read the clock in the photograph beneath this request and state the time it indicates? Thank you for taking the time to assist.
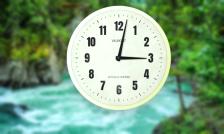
3:02
